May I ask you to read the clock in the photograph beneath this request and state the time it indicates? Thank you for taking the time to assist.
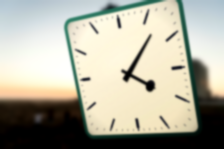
4:07
